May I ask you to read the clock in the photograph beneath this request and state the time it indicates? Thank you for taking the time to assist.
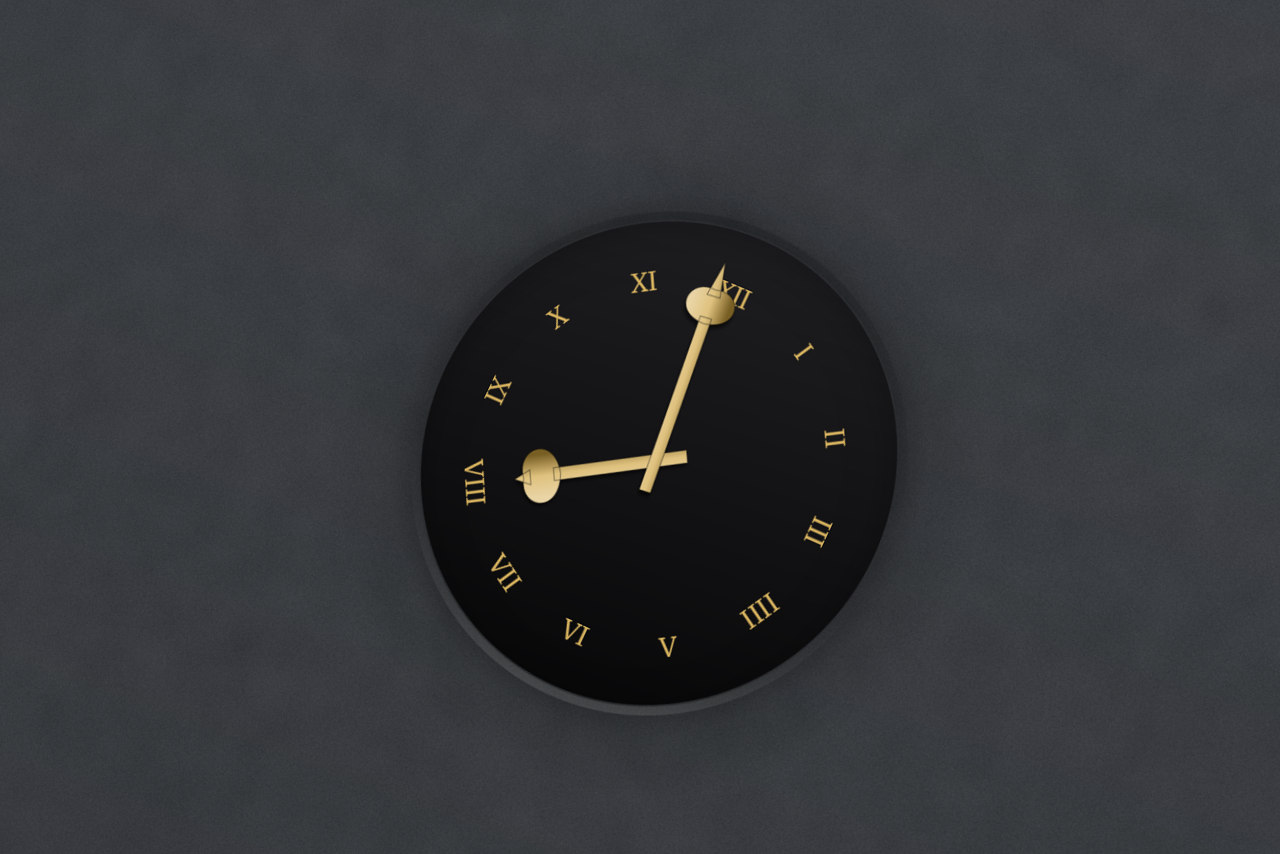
7:59
